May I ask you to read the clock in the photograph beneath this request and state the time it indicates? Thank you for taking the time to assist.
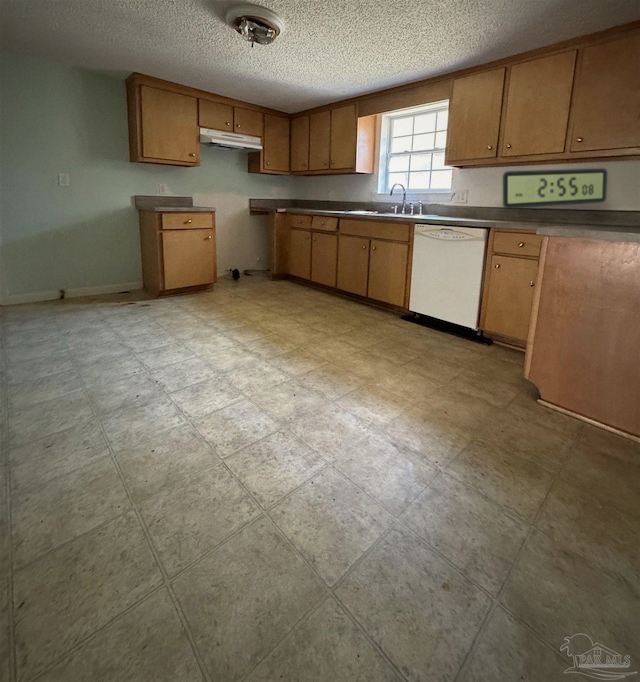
2:55:08
